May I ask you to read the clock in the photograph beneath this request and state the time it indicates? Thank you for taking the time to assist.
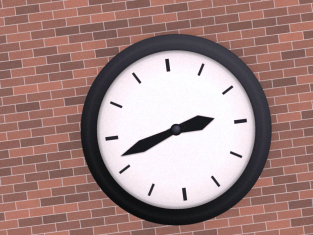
2:42
